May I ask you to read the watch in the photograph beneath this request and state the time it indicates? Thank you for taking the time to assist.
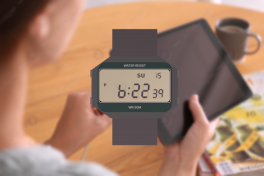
6:22:39
